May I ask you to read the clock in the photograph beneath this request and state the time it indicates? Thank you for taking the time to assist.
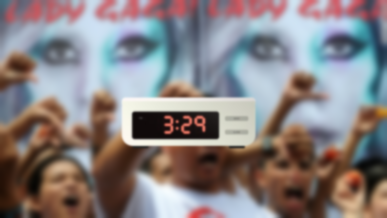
3:29
